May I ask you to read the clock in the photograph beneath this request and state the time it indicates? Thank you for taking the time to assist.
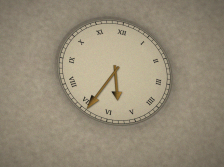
5:34
